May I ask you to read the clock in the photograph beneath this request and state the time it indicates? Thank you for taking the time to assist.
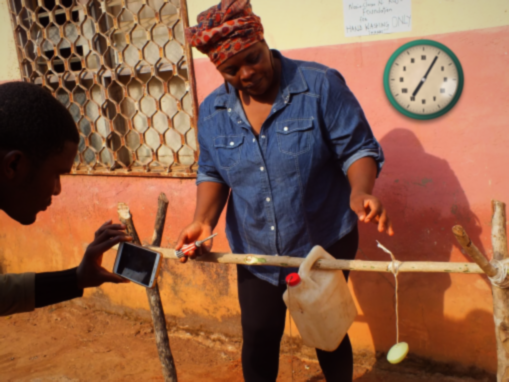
7:05
